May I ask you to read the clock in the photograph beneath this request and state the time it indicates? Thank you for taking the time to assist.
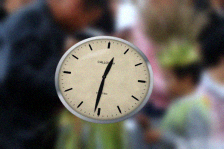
12:31
